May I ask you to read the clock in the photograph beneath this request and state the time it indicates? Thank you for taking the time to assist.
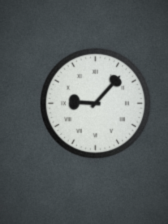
9:07
